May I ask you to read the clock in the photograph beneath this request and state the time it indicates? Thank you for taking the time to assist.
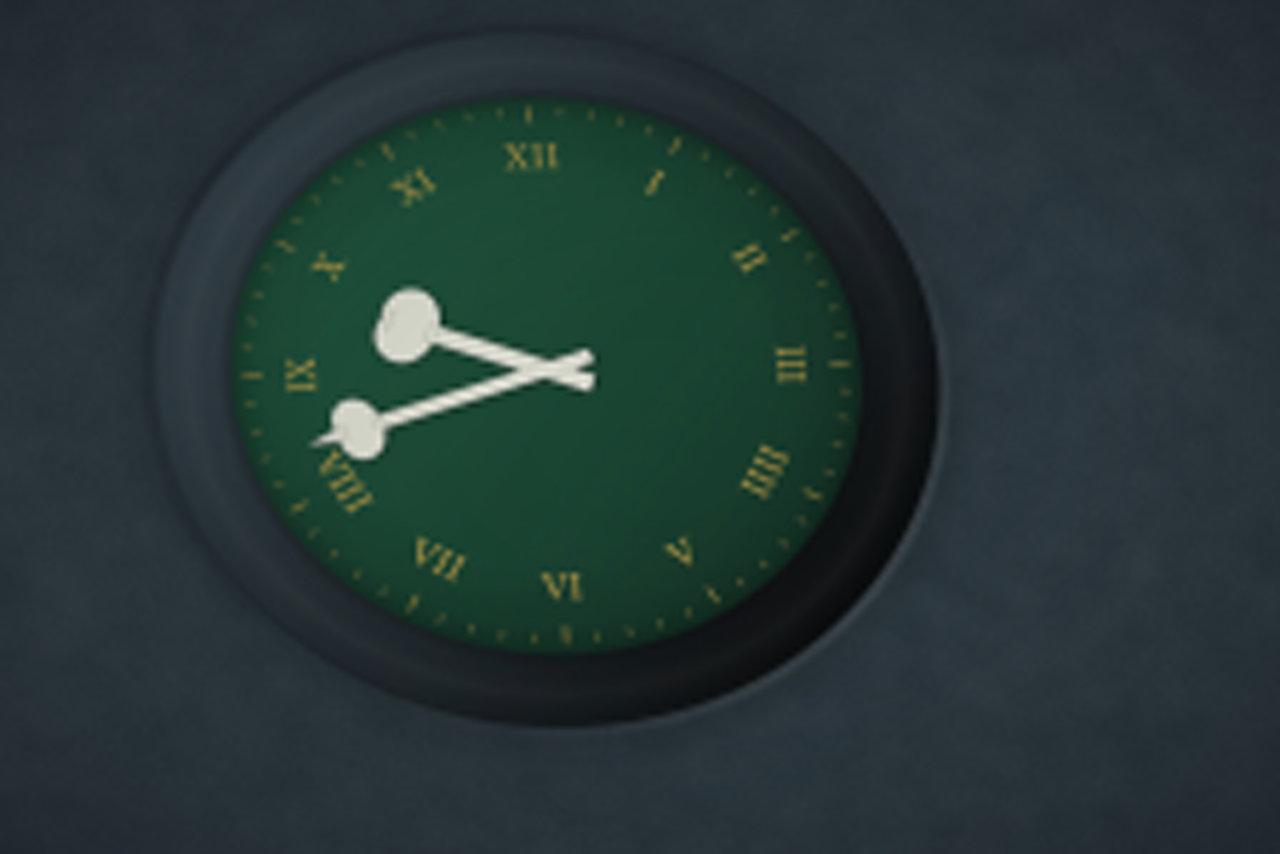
9:42
